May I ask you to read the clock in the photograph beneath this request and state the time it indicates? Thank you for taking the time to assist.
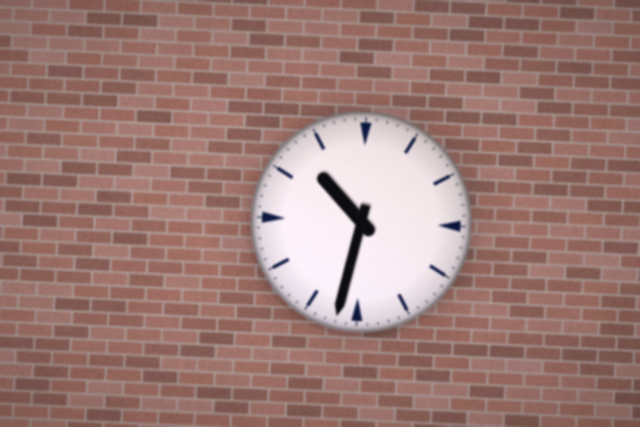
10:32
